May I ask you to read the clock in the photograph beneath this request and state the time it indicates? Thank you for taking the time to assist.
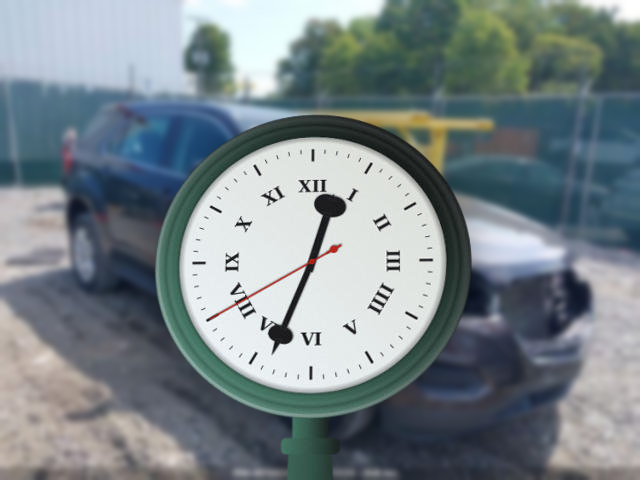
12:33:40
